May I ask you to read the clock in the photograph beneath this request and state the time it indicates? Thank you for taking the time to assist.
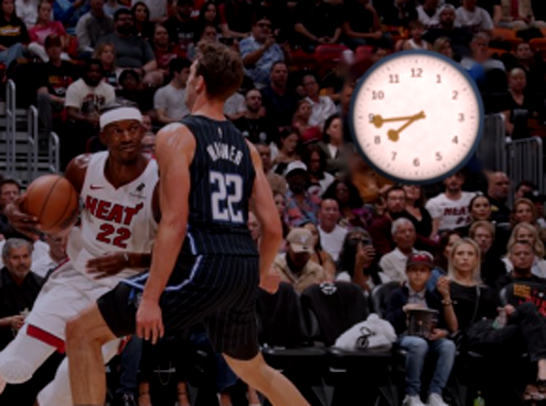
7:44
